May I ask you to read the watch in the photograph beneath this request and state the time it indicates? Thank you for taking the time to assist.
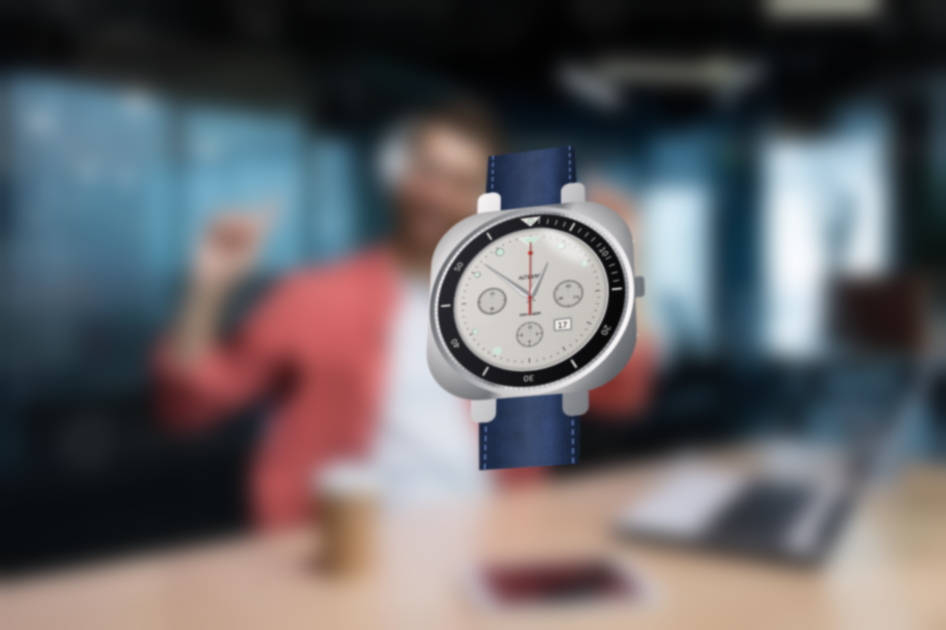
12:52
